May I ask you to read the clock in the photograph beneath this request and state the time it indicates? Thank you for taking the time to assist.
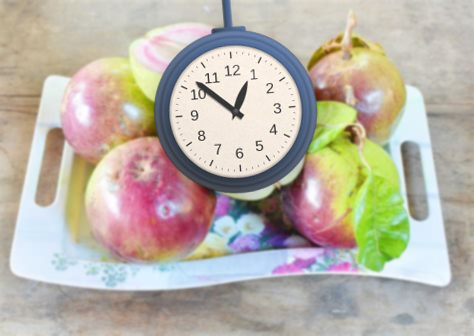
12:52
